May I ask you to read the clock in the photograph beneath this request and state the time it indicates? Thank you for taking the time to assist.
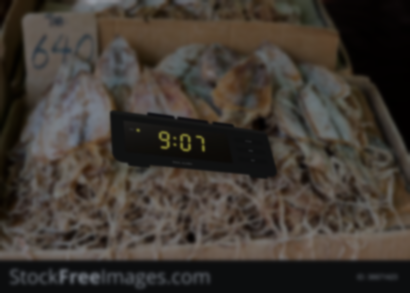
9:07
